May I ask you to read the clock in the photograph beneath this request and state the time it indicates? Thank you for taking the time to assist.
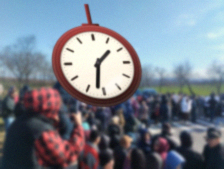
1:32
